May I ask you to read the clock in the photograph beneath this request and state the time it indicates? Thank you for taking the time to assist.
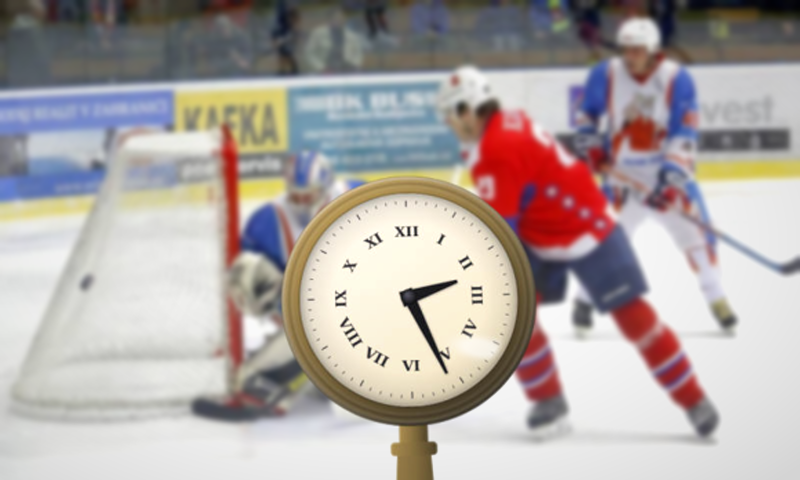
2:26
